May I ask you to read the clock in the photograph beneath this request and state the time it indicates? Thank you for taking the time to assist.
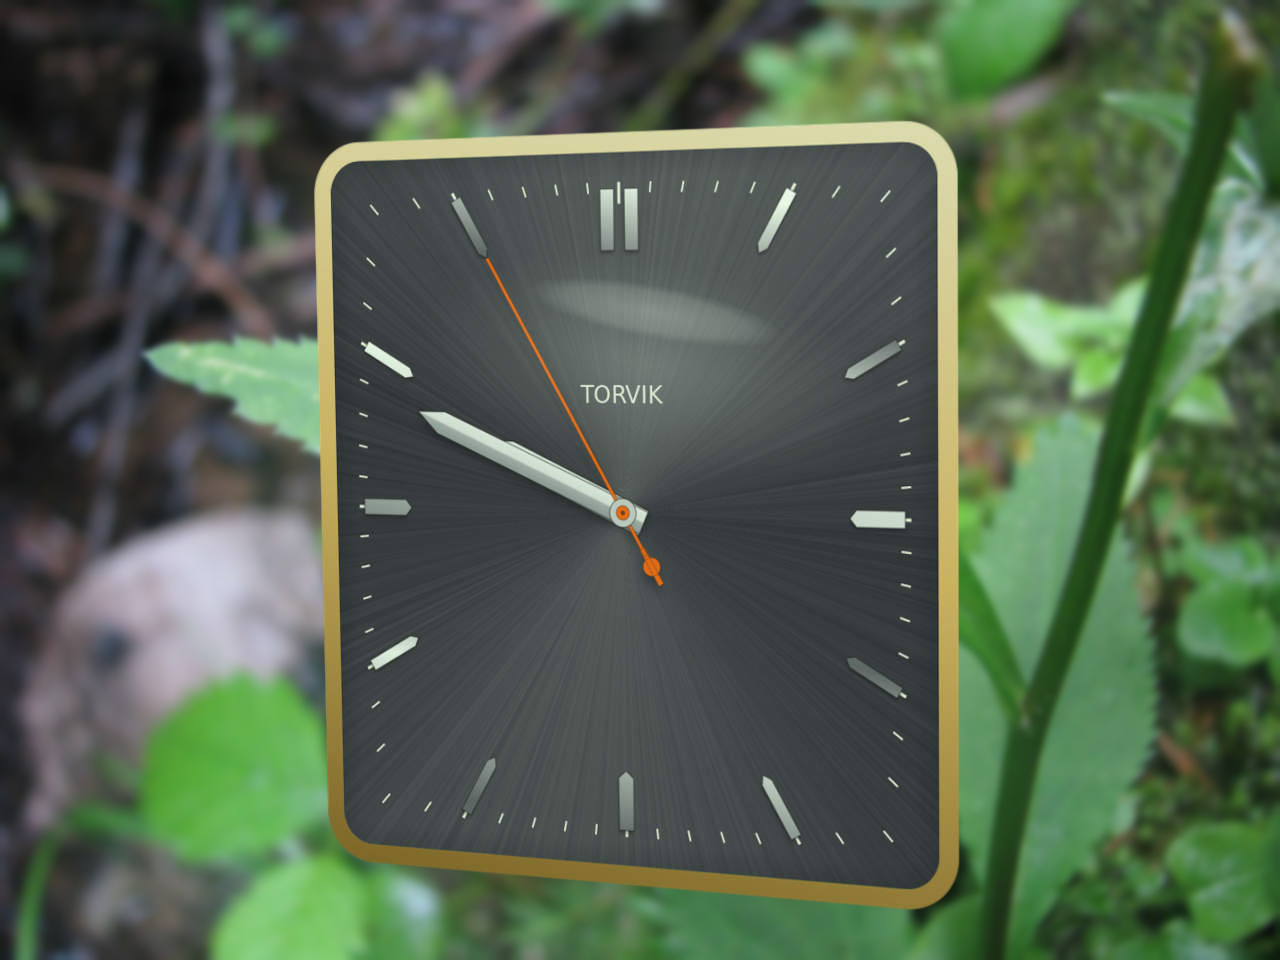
9:48:55
